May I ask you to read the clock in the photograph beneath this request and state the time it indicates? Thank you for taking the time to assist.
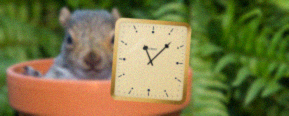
11:07
